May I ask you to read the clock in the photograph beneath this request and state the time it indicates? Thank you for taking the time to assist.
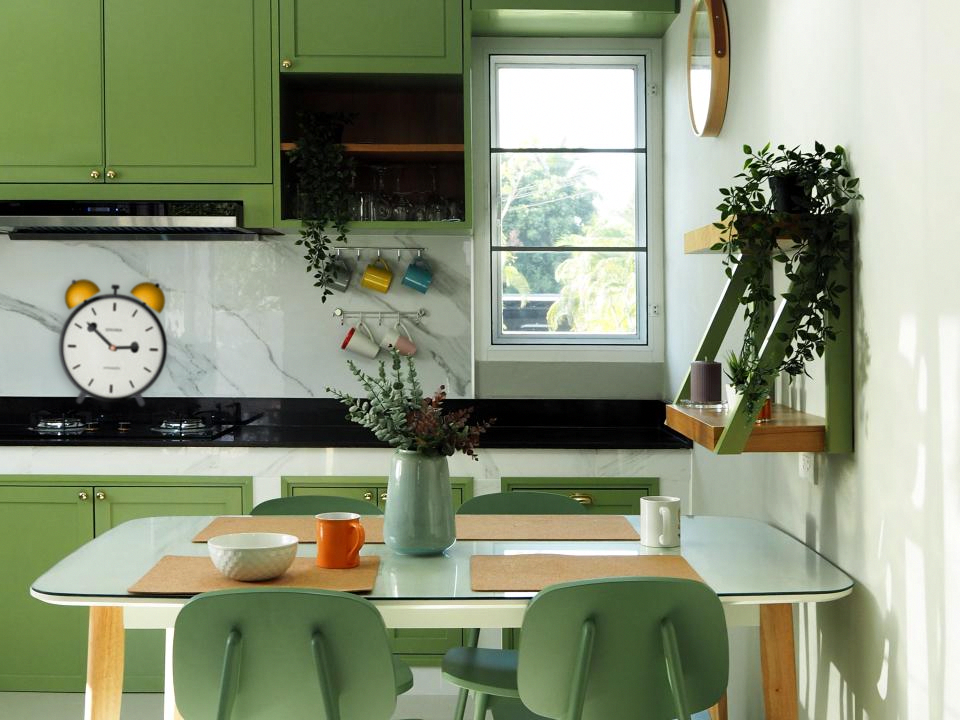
2:52
